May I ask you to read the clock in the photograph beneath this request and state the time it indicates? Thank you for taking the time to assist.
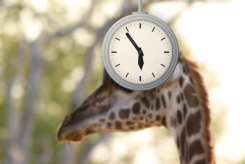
5:54
